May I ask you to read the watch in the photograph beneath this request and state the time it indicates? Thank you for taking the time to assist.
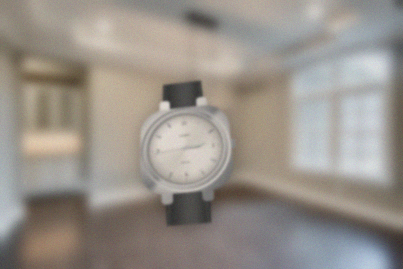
2:44
